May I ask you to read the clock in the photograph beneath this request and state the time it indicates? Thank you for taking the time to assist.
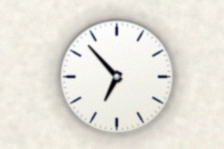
6:53
